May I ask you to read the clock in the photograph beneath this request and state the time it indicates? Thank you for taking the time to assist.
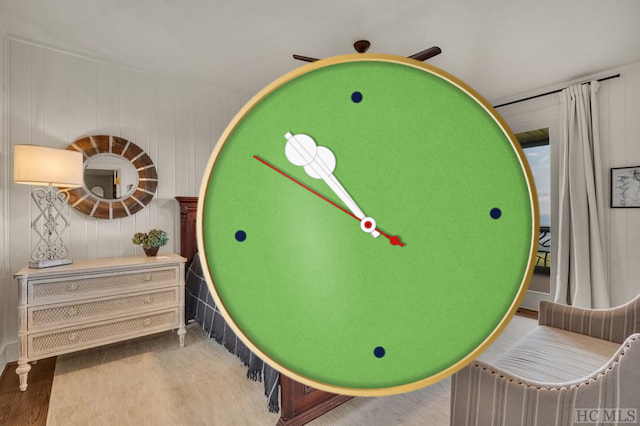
10:53:51
